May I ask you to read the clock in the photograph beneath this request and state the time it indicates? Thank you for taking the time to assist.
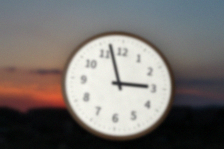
2:57
